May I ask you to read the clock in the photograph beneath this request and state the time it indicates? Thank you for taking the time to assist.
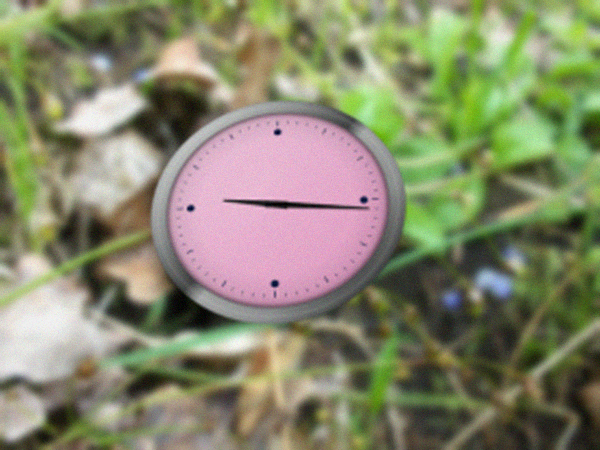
9:16
